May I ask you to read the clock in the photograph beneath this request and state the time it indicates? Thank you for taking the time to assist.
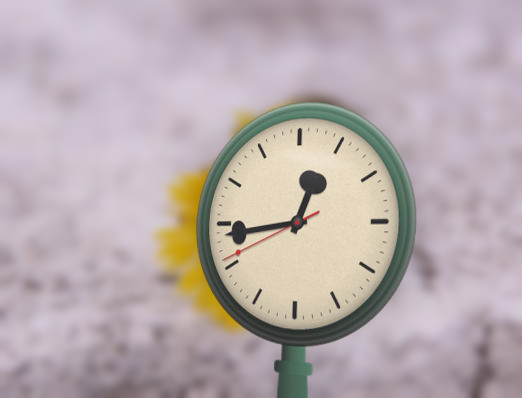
12:43:41
